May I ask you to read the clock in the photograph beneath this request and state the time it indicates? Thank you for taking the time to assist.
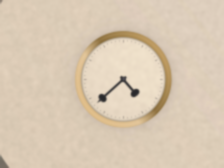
4:38
